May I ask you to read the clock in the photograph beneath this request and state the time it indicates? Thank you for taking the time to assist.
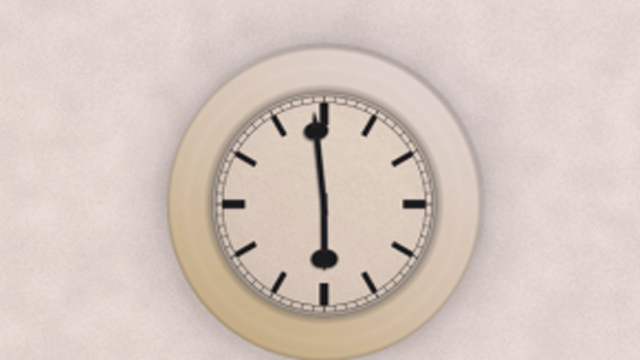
5:59
